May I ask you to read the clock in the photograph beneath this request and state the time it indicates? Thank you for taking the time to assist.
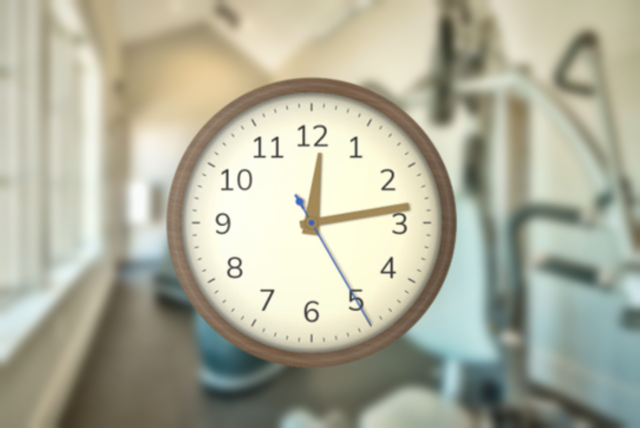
12:13:25
